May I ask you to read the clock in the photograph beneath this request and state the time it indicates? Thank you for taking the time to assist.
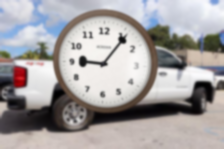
9:06
